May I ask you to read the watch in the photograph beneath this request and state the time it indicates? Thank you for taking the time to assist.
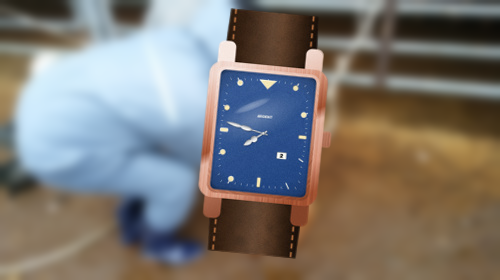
7:47
